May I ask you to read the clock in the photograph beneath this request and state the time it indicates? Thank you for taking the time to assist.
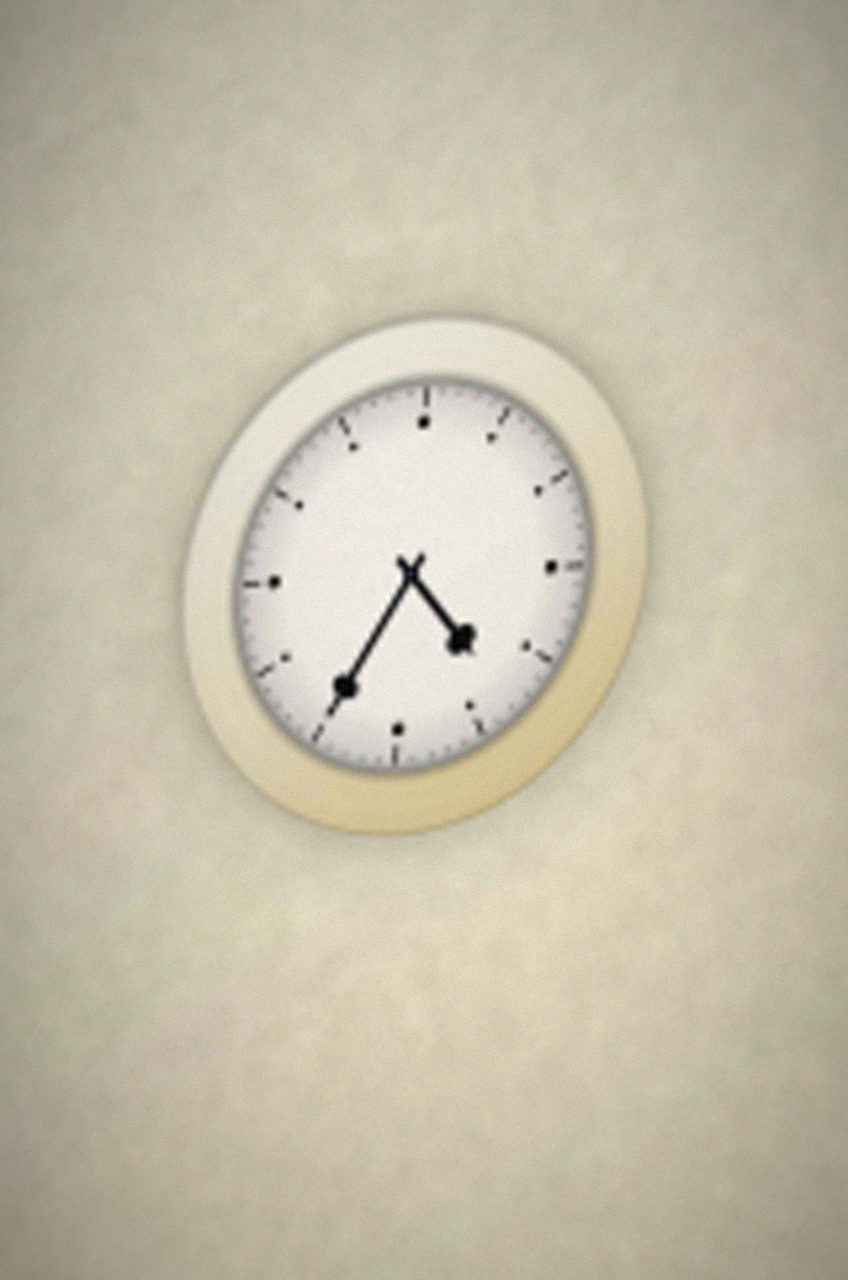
4:35
